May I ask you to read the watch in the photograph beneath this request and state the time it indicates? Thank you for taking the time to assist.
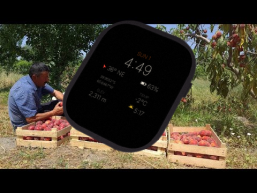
4:49
